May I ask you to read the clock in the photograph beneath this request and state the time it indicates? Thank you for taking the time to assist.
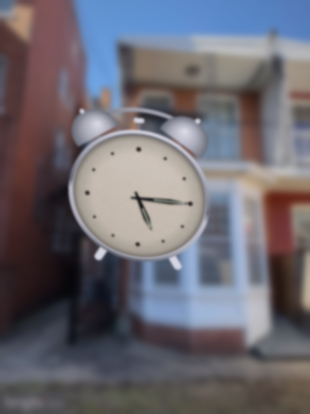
5:15
